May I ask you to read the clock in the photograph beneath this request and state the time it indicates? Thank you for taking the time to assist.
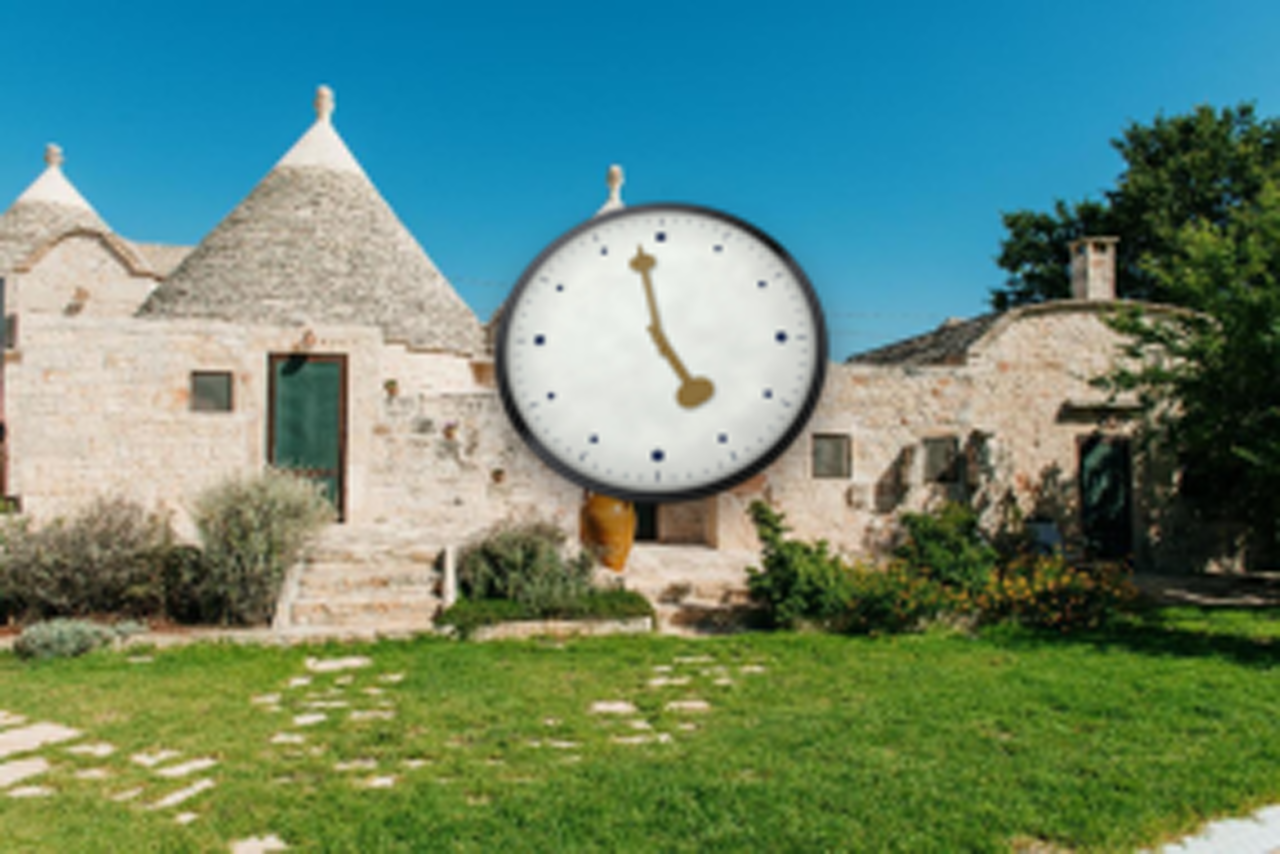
4:58
